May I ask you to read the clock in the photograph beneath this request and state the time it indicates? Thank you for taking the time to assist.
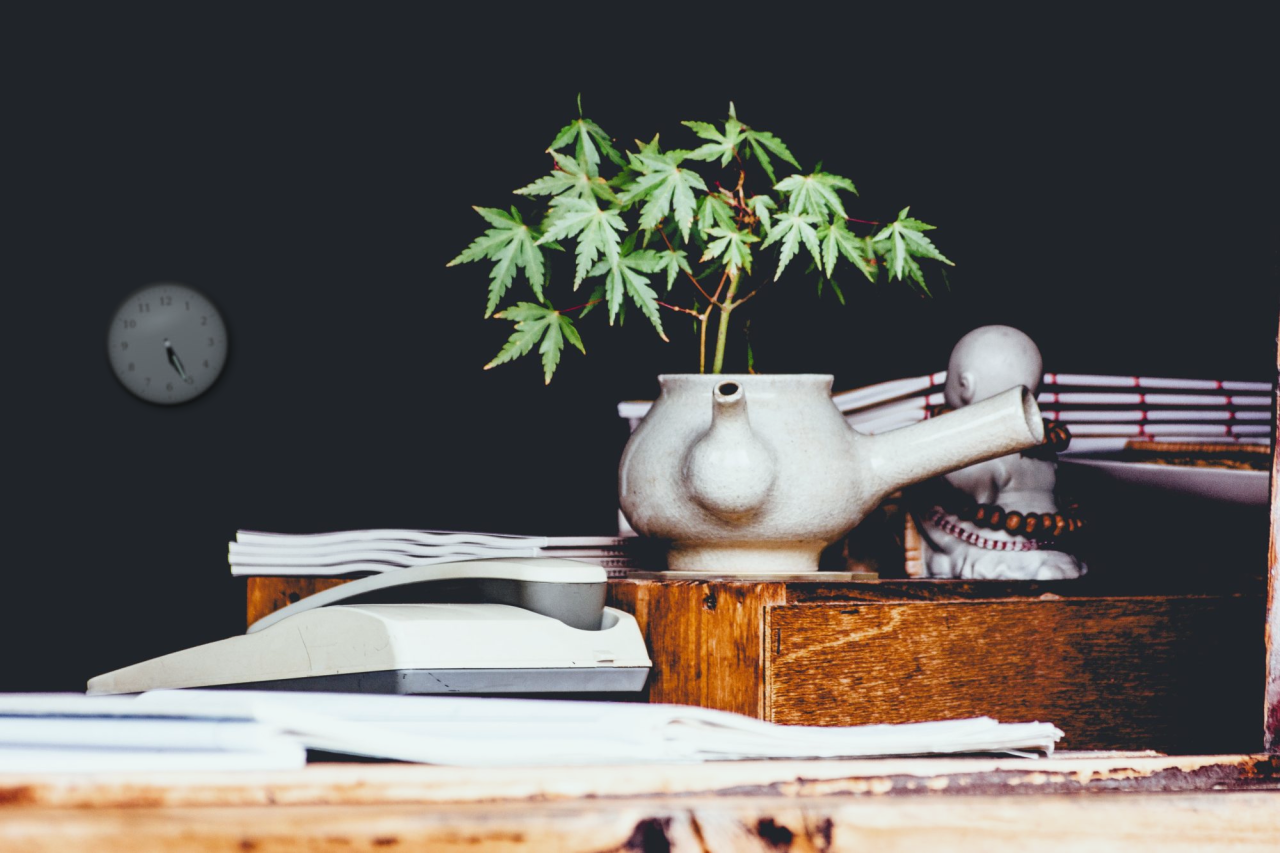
5:26
